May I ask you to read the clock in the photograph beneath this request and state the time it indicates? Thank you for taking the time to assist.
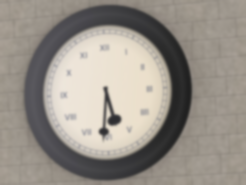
5:31
